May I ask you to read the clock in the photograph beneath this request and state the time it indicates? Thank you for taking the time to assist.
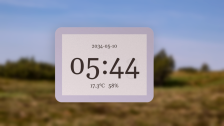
5:44
